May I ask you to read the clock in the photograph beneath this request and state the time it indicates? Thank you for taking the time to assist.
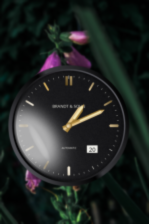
1:11
